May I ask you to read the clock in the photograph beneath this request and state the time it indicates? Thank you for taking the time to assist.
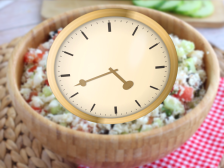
4:42
